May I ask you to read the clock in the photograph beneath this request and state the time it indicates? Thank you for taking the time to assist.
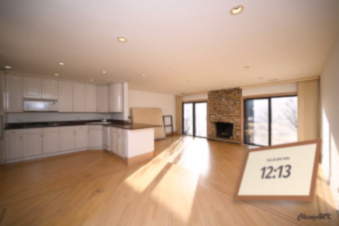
12:13
